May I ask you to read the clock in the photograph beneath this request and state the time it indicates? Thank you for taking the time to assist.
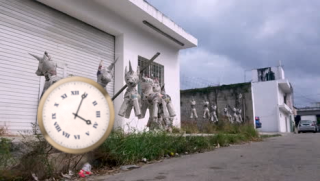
4:04
